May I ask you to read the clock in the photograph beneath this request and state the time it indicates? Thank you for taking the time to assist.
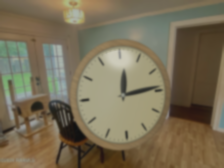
12:14
